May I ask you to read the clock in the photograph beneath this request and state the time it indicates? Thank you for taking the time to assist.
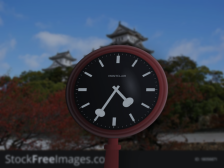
4:35
